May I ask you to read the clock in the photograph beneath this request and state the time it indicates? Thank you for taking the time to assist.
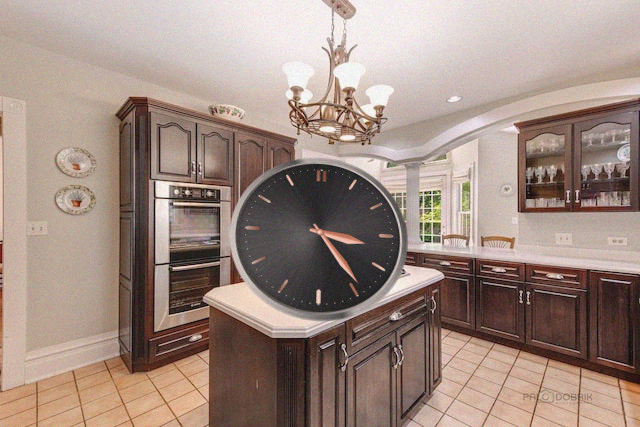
3:24
